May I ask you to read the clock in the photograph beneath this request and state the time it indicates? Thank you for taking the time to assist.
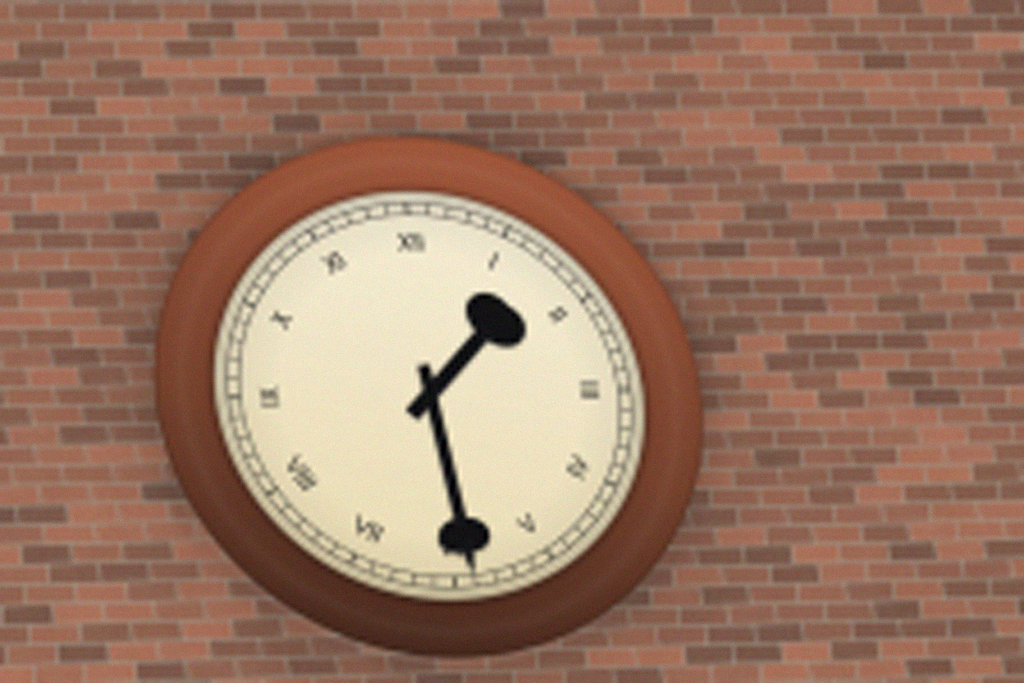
1:29
